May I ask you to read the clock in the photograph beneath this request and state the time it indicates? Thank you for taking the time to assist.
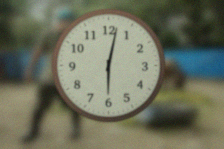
6:02
